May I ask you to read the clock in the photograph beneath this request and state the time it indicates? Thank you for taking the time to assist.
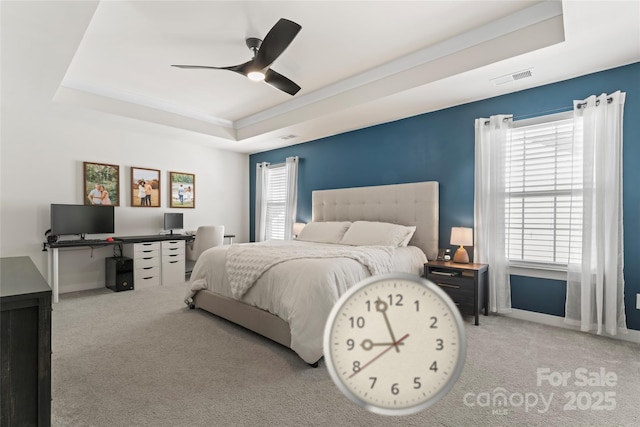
8:56:39
